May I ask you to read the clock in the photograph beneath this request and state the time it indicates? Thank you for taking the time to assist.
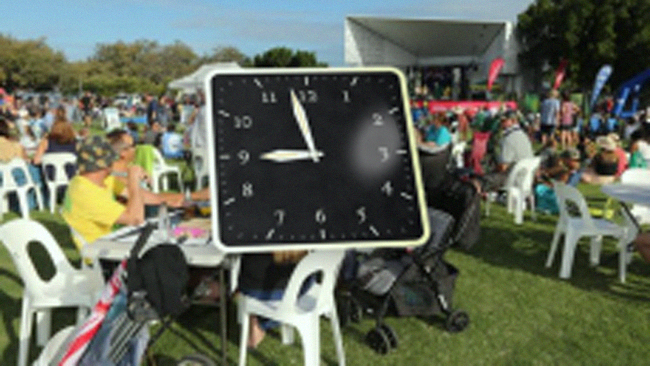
8:58
